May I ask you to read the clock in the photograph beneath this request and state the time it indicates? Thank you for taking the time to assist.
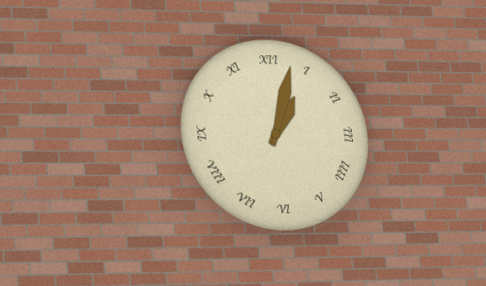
1:03
